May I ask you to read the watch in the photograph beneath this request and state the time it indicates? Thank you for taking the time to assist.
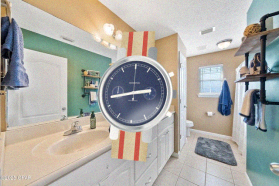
2:43
